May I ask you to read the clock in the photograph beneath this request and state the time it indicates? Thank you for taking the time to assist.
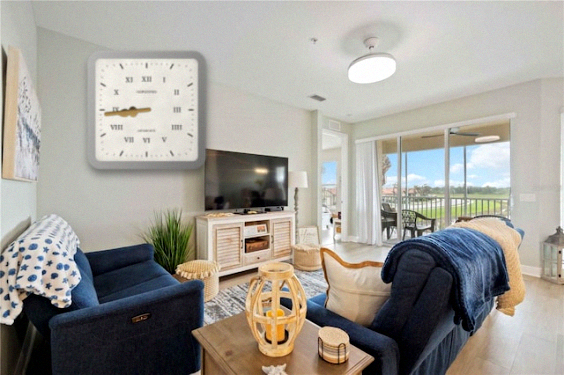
8:44
